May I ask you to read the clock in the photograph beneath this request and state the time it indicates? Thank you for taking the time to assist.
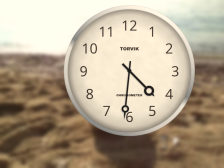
4:31
